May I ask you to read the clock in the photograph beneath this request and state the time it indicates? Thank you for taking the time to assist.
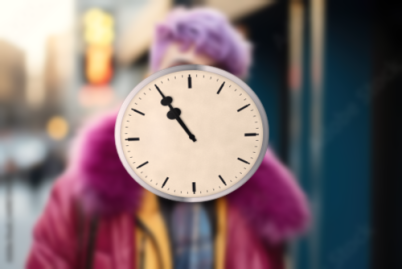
10:55
